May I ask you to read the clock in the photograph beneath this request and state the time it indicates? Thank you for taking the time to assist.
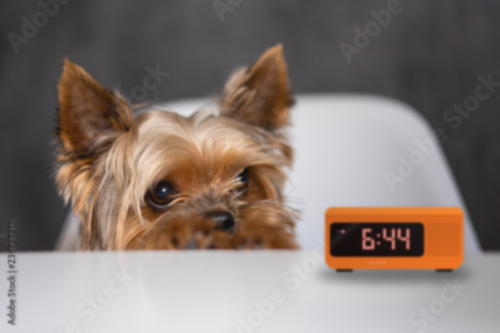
6:44
